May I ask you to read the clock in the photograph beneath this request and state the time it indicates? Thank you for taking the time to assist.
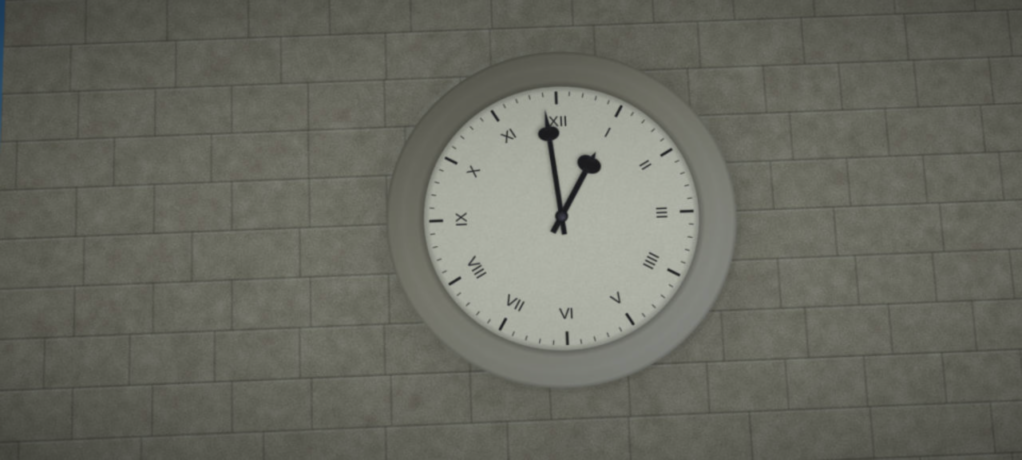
12:59
